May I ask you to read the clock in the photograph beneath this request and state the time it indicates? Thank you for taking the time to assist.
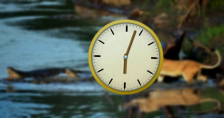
6:03
